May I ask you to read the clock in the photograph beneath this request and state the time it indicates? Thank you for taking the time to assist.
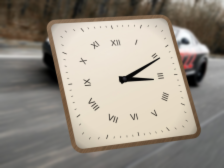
3:11
